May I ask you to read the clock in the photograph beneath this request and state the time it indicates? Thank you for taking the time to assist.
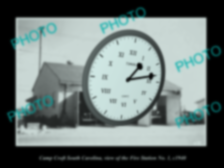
1:13
